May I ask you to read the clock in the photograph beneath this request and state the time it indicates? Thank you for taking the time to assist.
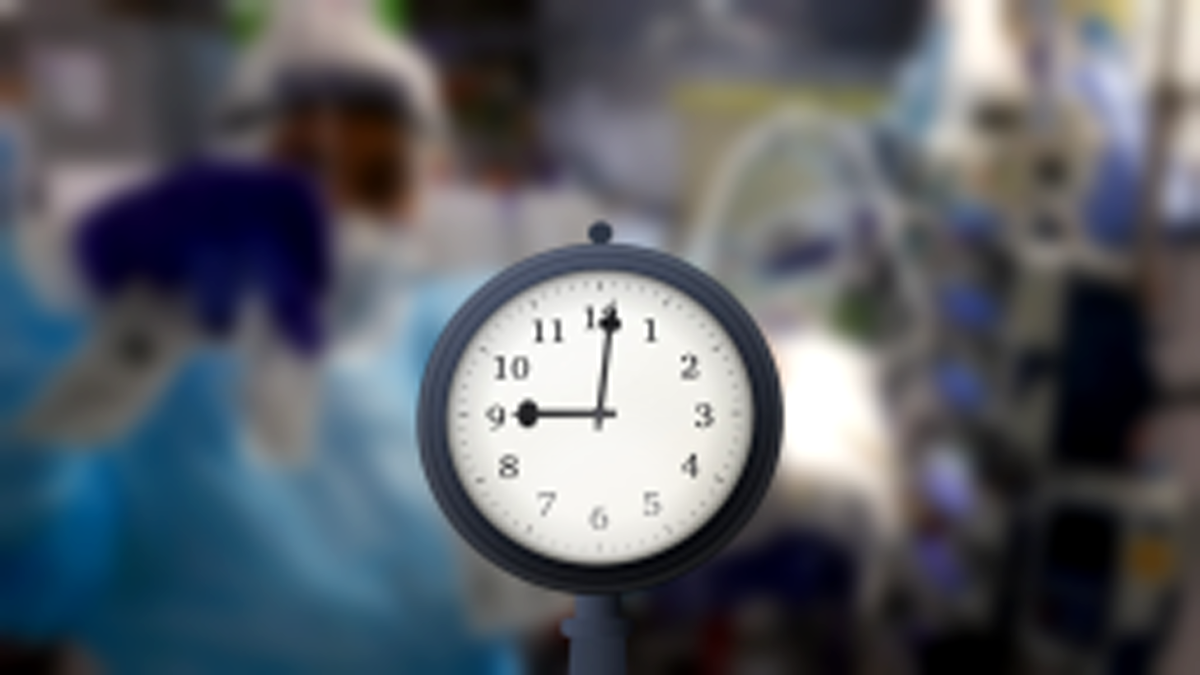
9:01
